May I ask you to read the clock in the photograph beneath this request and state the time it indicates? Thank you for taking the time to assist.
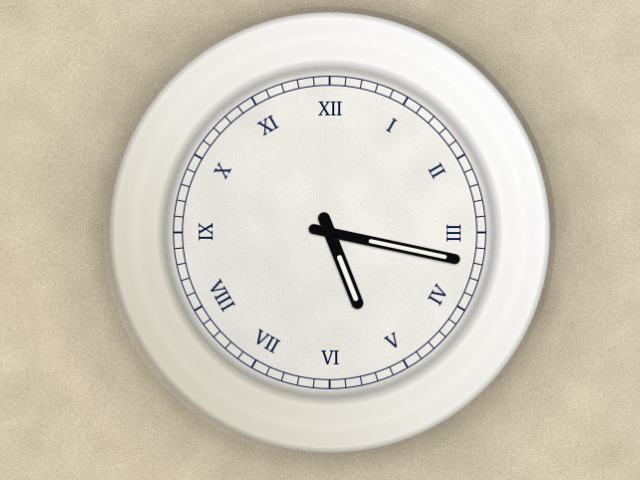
5:17
